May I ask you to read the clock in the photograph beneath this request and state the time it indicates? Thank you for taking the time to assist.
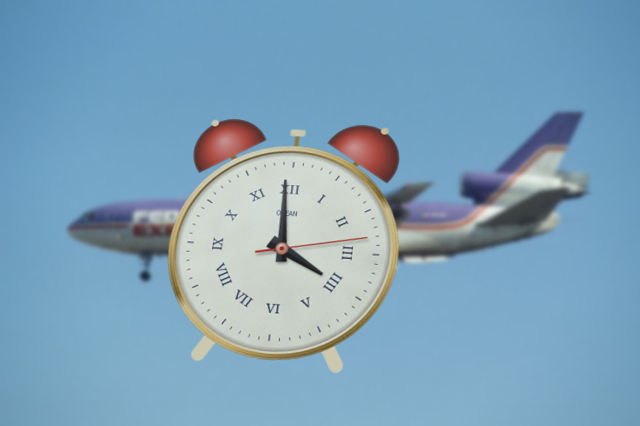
3:59:13
